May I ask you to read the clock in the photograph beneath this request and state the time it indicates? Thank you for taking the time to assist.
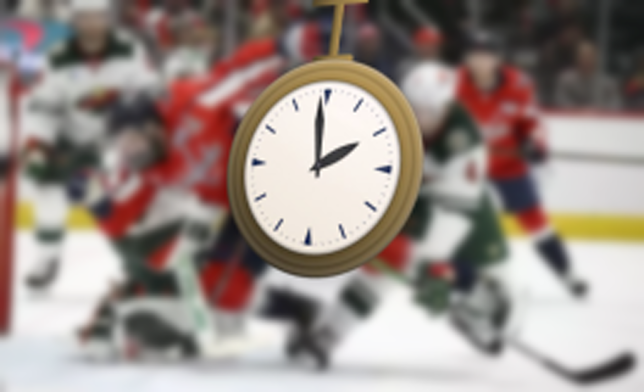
1:59
